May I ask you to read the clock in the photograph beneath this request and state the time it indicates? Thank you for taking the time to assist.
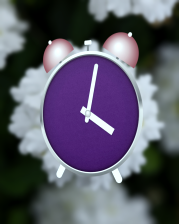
4:02
